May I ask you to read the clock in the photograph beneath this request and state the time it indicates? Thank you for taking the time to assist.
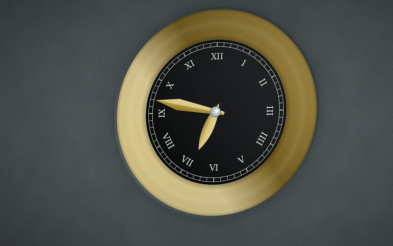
6:47
